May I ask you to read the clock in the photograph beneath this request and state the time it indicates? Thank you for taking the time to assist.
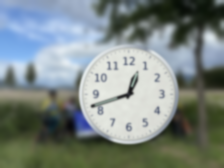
12:42
